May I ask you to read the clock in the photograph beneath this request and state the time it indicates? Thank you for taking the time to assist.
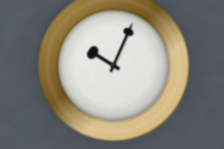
10:04
